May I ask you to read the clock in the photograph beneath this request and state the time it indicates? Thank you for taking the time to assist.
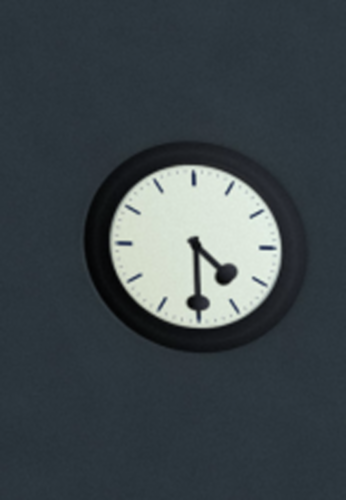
4:30
